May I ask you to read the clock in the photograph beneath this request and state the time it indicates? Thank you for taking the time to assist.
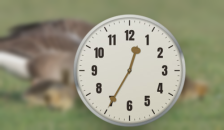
12:35
